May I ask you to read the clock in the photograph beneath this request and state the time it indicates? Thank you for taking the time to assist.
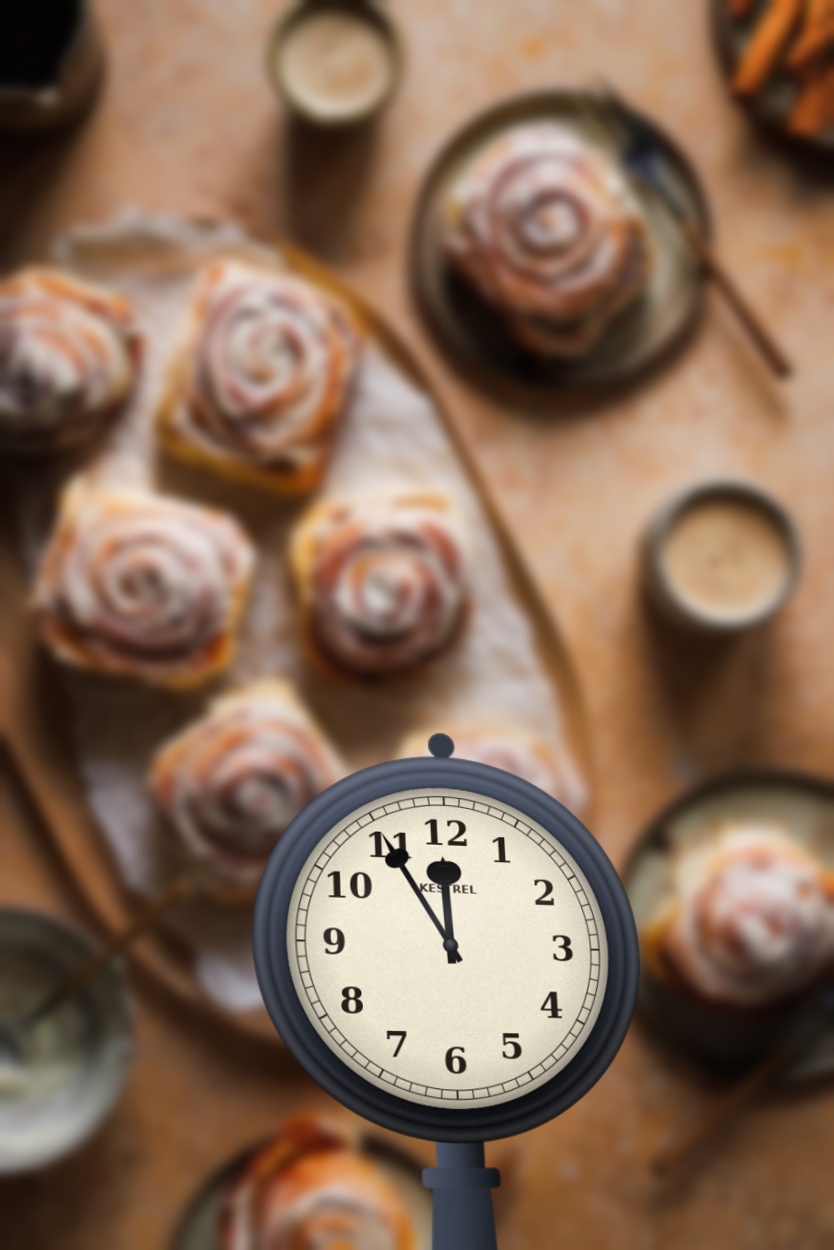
11:55
